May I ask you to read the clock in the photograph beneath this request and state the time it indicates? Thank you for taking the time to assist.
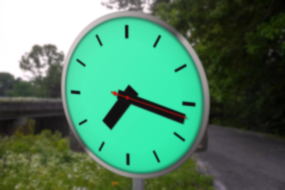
7:17:17
